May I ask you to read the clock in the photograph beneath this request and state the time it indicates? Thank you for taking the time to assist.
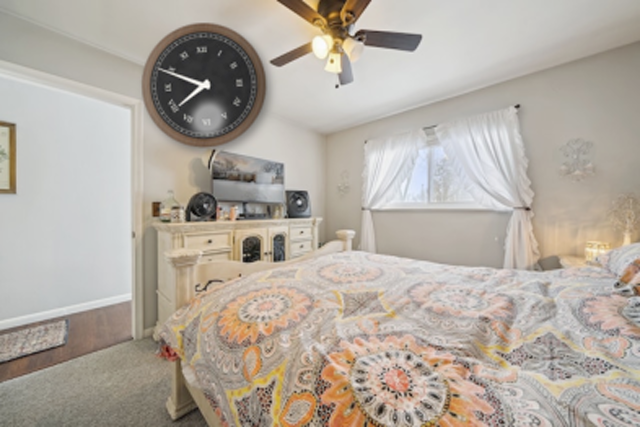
7:49
